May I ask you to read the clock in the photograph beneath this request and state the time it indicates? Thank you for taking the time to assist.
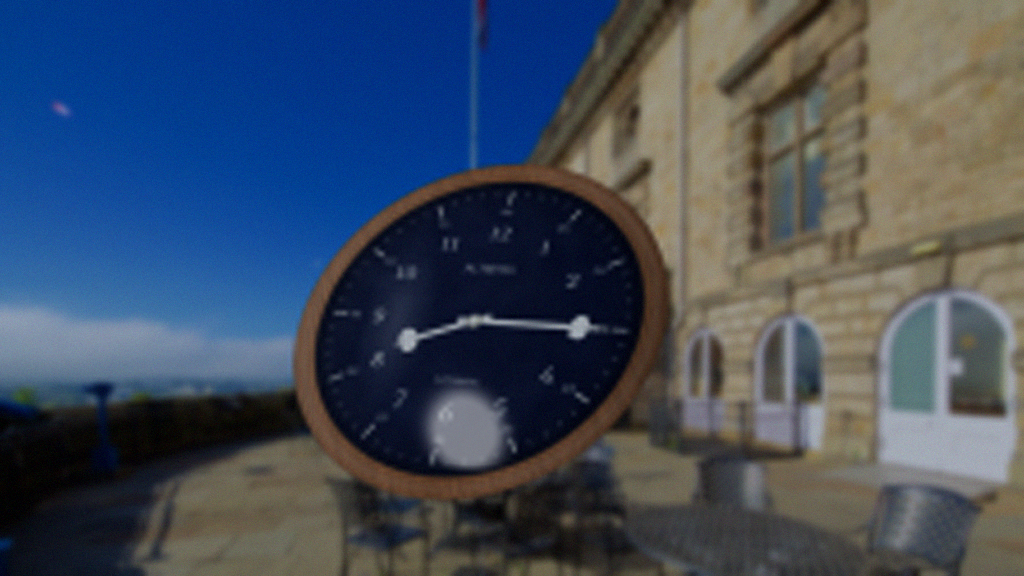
8:15
